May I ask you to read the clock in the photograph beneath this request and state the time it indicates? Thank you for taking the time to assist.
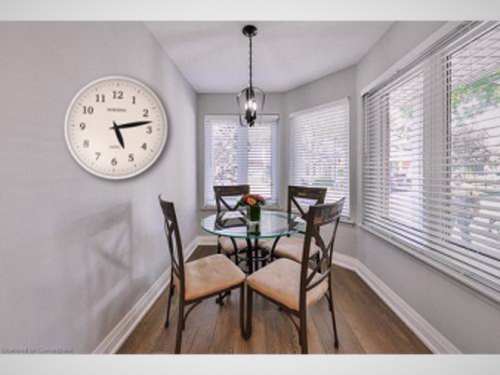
5:13
